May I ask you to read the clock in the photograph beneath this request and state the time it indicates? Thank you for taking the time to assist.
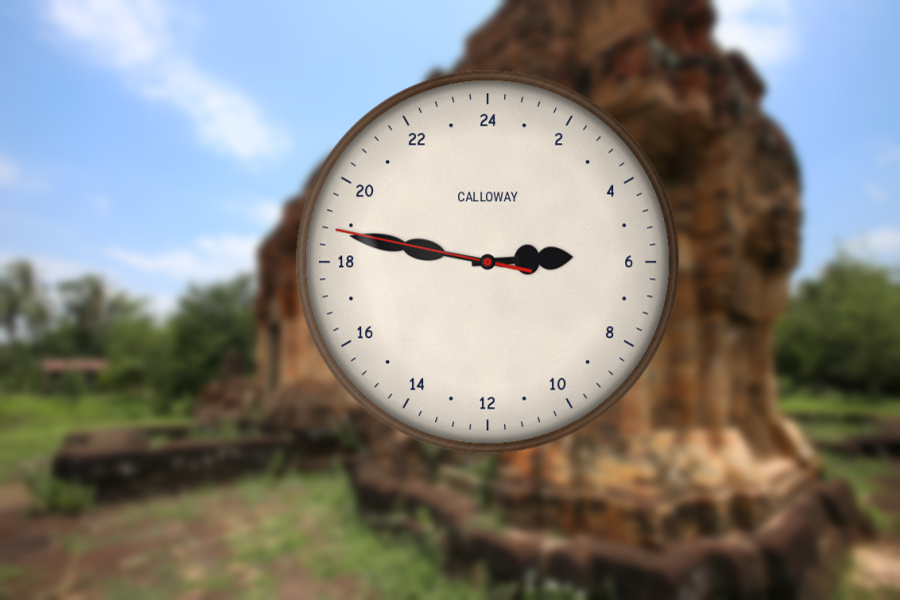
5:46:47
